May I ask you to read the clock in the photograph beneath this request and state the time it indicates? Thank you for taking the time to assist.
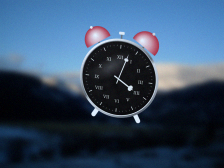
4:03
